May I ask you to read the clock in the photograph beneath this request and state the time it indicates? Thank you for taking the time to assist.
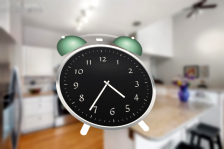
4:36
